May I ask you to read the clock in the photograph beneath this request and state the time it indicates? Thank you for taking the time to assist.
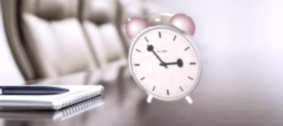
2:54
